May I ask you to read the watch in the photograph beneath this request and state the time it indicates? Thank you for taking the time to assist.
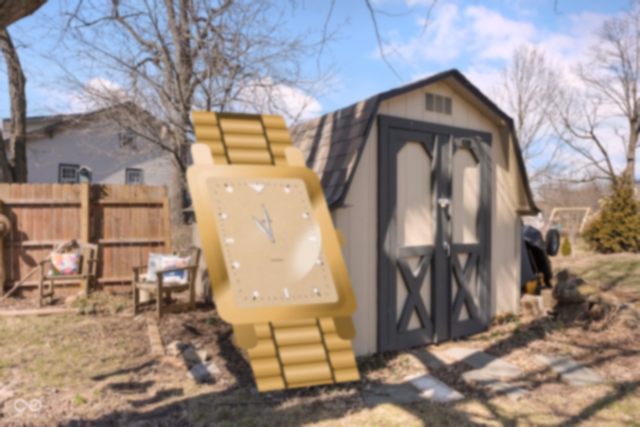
11:00
